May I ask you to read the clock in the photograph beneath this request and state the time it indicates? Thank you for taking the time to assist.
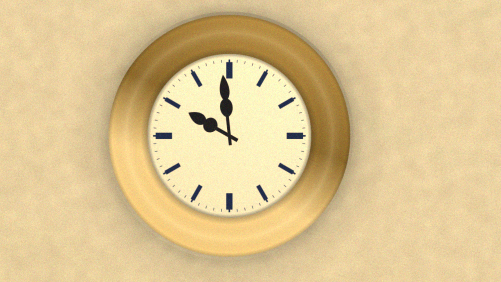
9:59
